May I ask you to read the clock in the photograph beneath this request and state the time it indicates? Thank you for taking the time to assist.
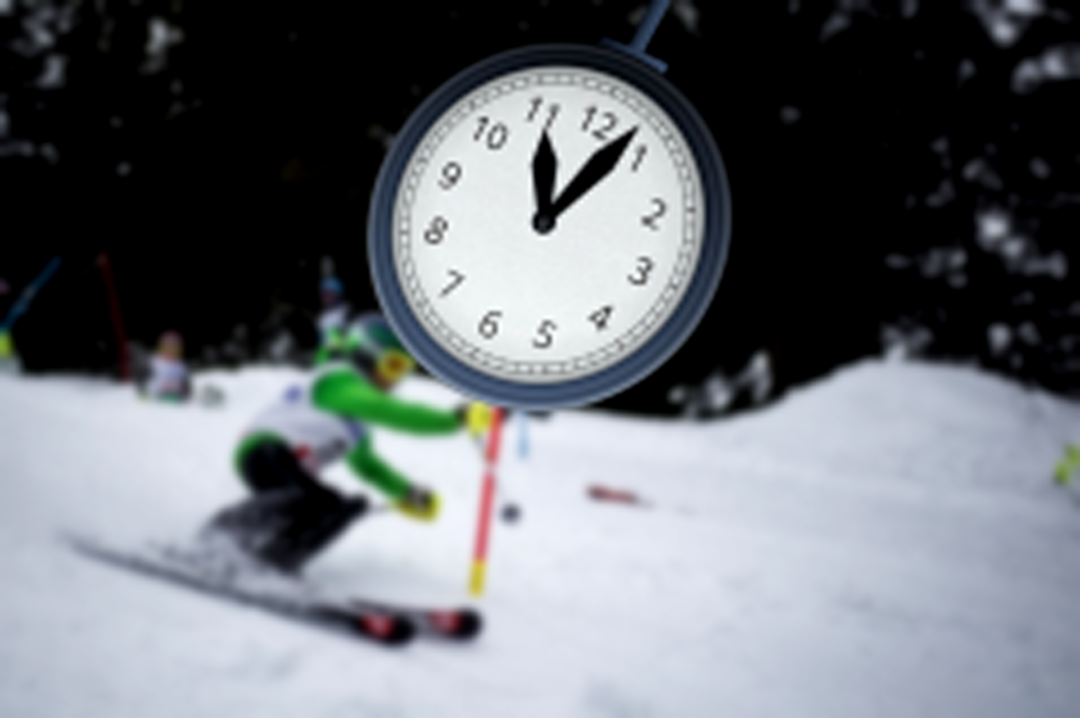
11:03
